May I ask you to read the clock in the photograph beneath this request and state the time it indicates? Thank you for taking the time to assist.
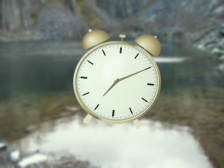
7:10
